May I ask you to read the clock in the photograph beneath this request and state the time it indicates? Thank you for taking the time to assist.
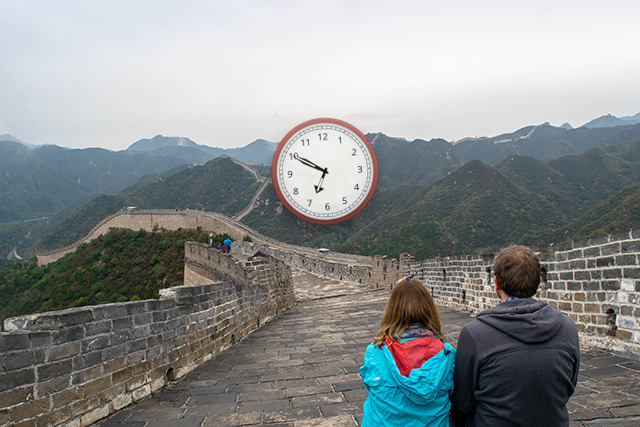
6:50
